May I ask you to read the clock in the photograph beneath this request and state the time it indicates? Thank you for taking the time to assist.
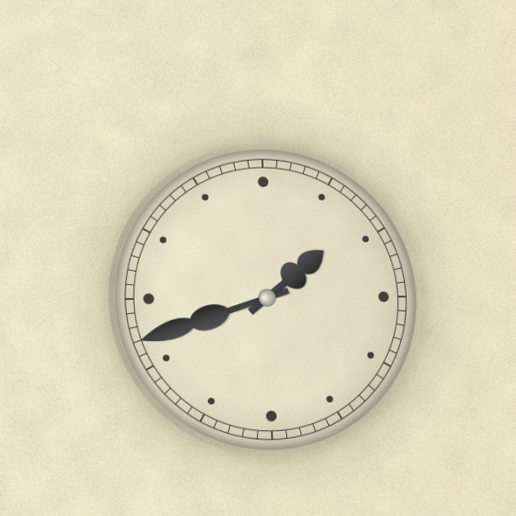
1:42
